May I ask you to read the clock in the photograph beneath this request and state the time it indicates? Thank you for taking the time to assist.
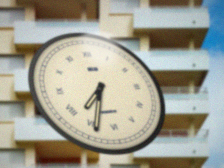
7:34
